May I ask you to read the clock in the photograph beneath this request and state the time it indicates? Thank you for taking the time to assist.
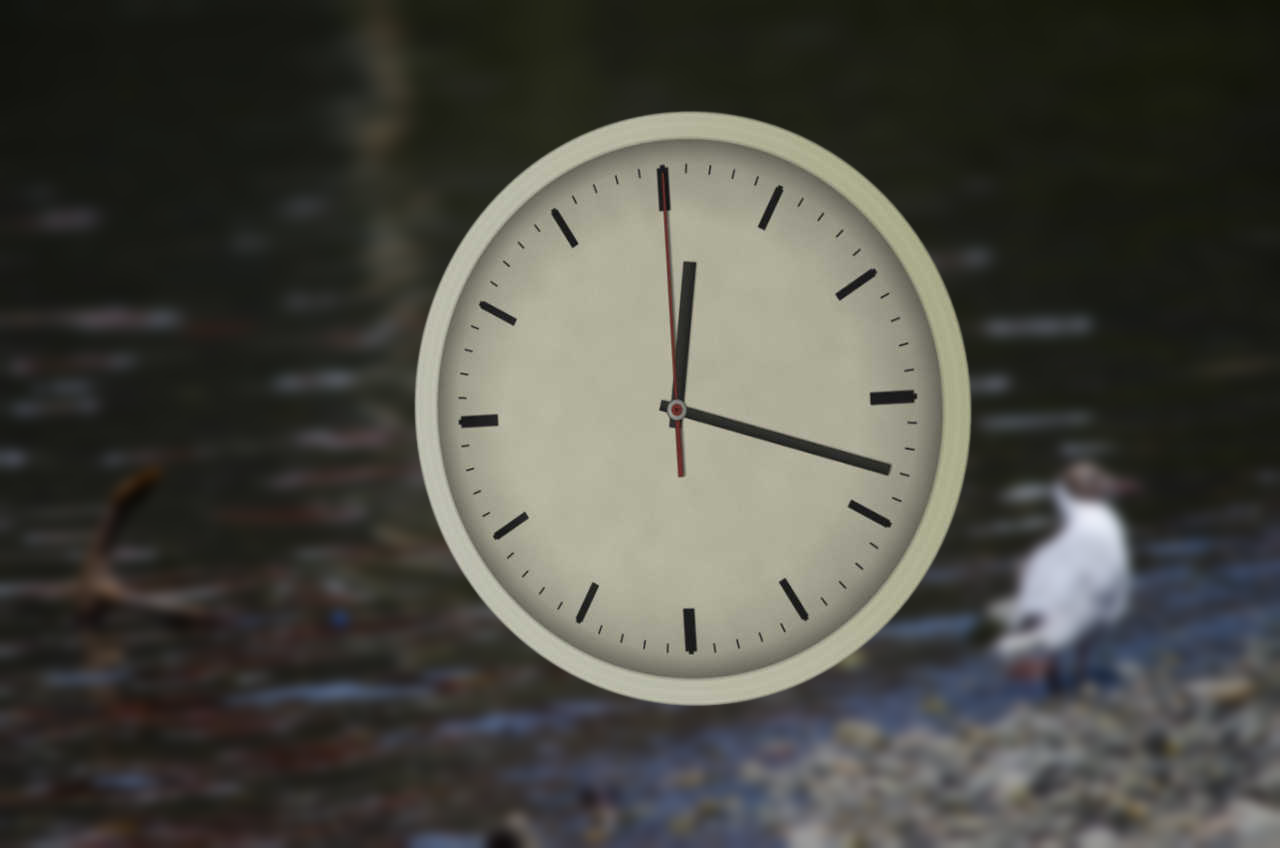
12:18:00
